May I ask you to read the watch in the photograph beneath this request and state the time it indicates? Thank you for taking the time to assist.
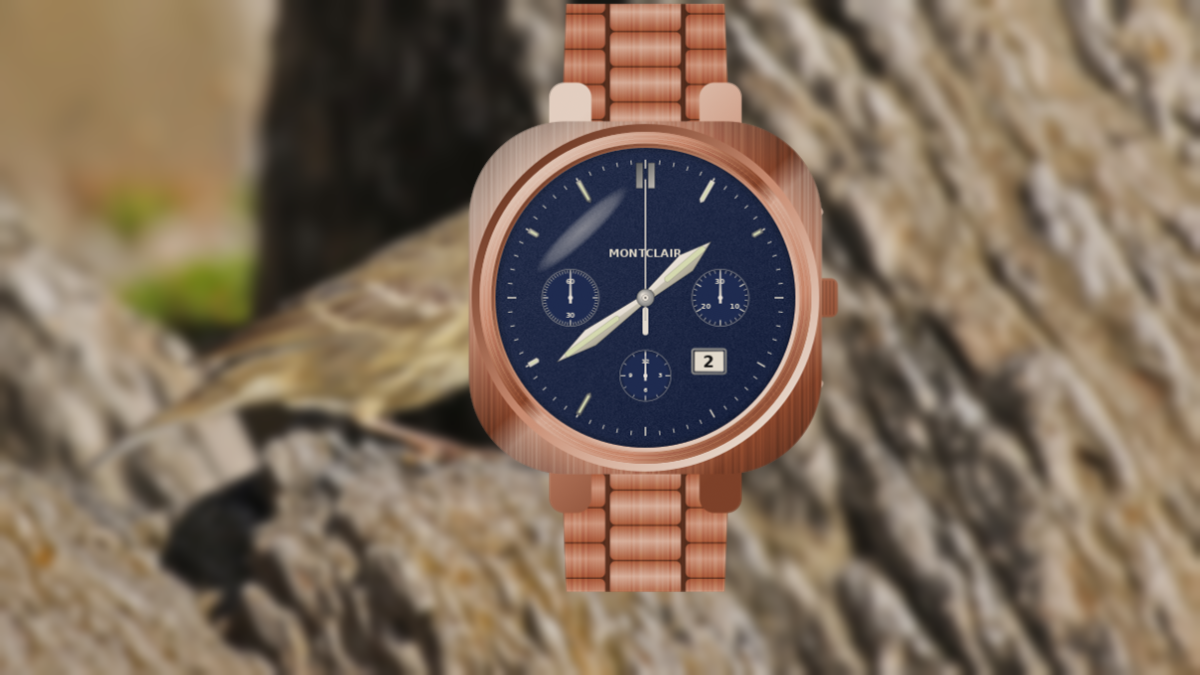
1:39
